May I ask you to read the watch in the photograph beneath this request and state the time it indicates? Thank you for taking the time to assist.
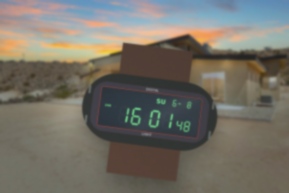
16:01:48
